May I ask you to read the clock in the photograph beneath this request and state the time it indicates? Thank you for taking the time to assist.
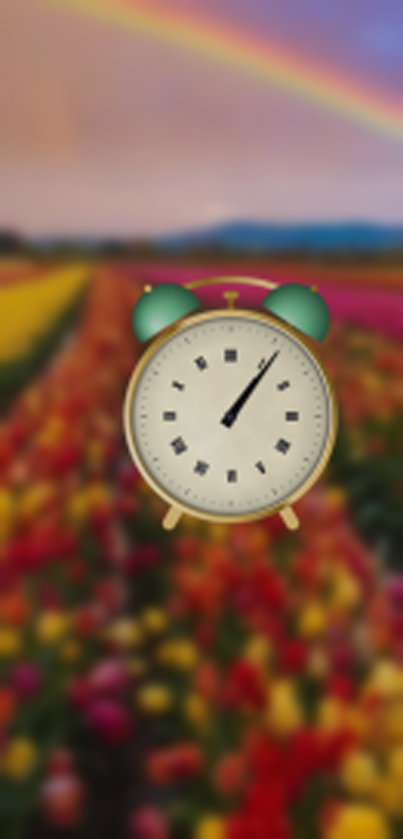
1:06
